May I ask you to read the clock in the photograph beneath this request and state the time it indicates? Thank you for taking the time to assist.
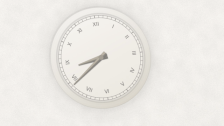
8:39
